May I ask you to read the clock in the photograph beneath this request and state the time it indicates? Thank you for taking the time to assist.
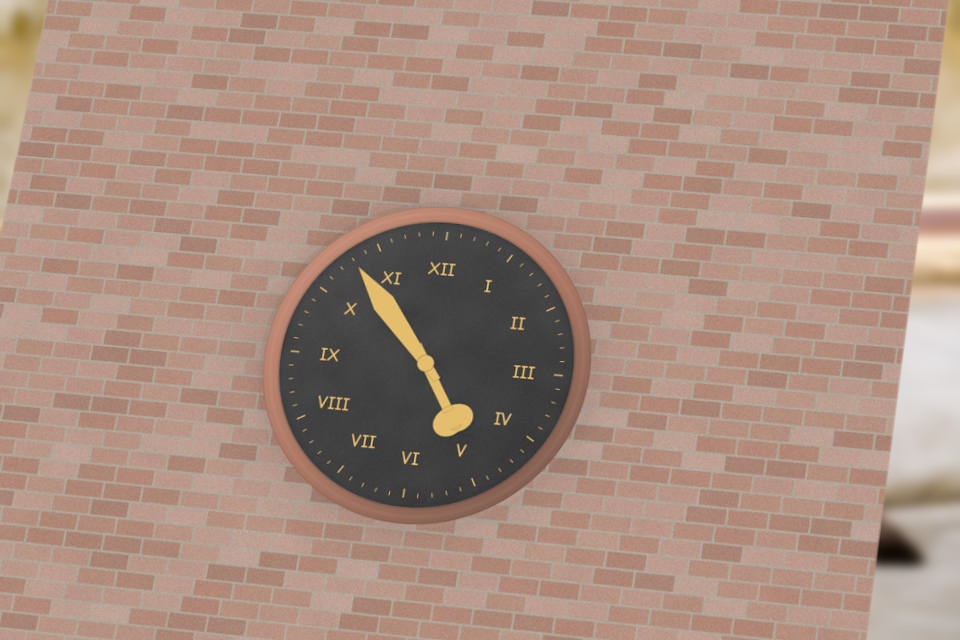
4:53
